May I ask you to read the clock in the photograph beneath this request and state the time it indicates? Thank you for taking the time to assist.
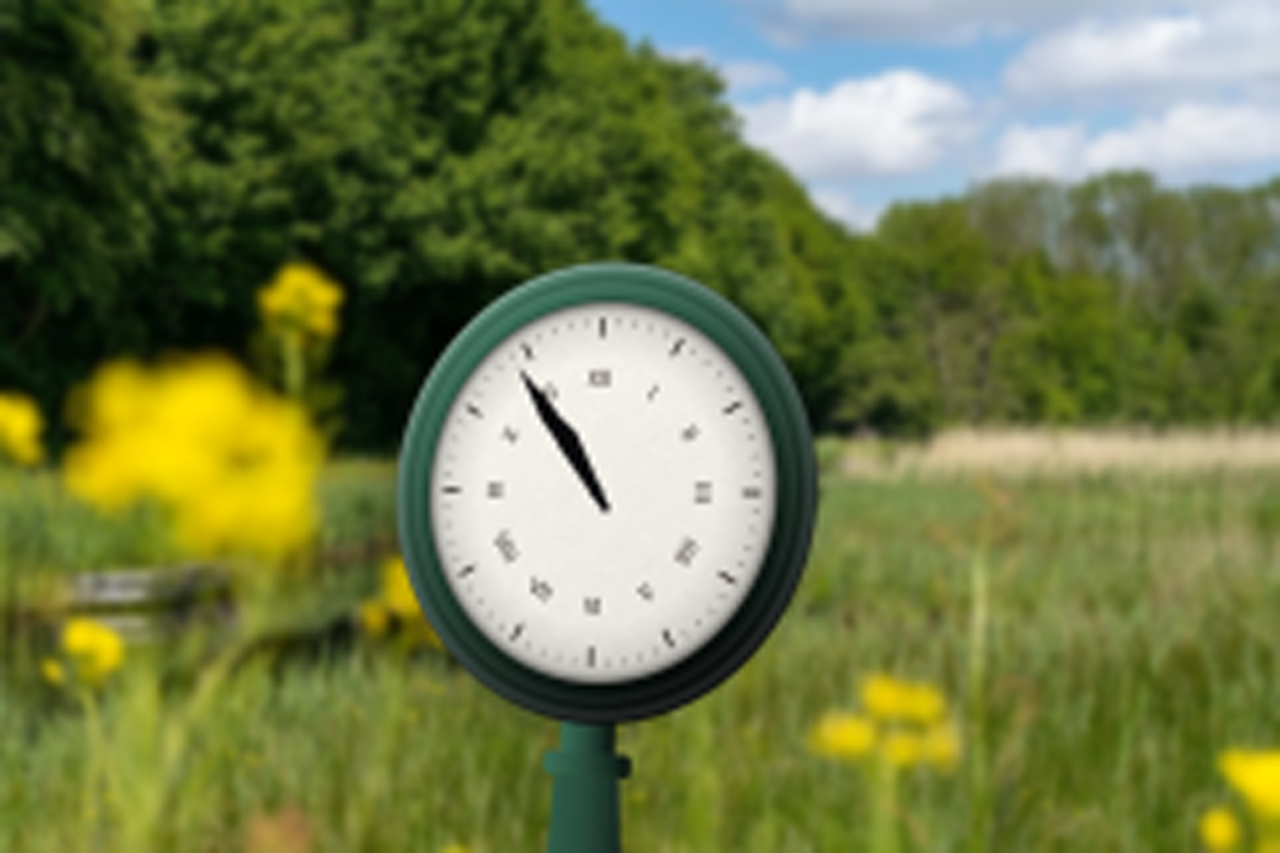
10:54
